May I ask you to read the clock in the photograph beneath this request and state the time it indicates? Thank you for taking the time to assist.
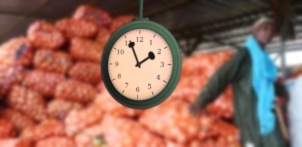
1:56
